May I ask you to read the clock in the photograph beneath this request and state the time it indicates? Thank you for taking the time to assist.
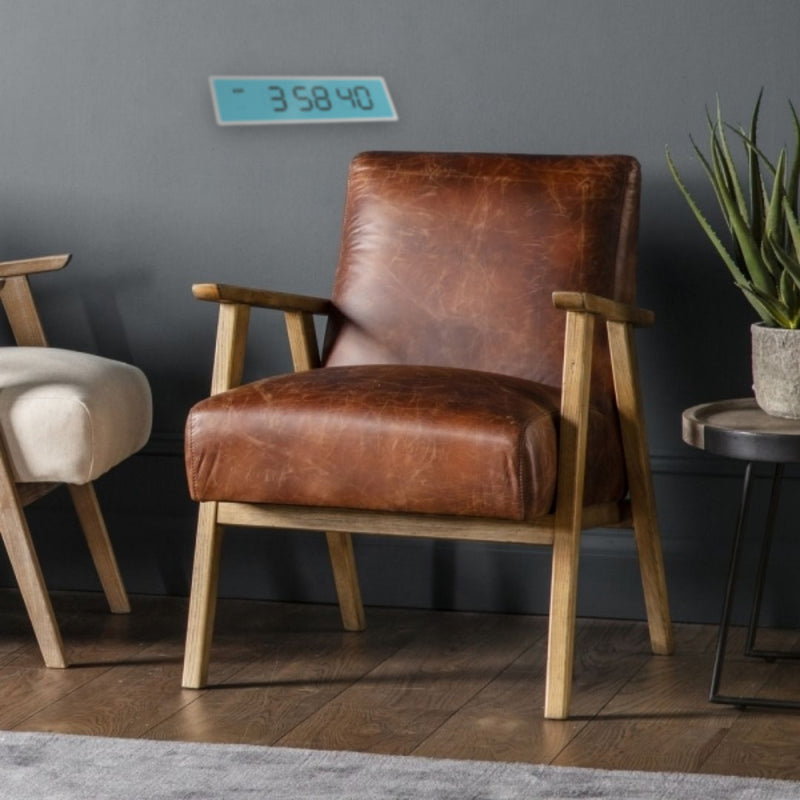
3:58:40
